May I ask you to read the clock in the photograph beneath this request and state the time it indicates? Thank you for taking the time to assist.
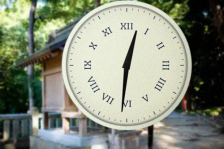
12:31
